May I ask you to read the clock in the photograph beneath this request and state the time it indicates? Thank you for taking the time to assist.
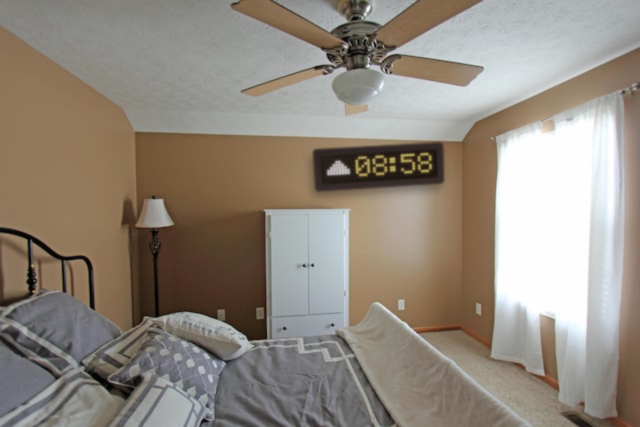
8:58
